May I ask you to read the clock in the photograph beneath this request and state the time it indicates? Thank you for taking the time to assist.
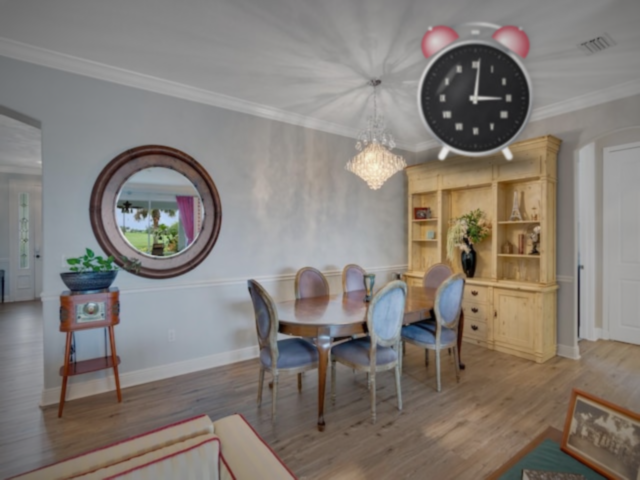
3:01
